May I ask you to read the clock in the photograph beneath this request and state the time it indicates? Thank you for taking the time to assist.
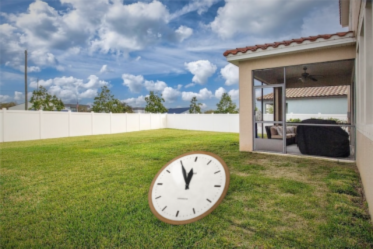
11:55
